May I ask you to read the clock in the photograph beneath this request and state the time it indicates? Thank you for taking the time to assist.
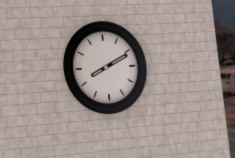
8:11
